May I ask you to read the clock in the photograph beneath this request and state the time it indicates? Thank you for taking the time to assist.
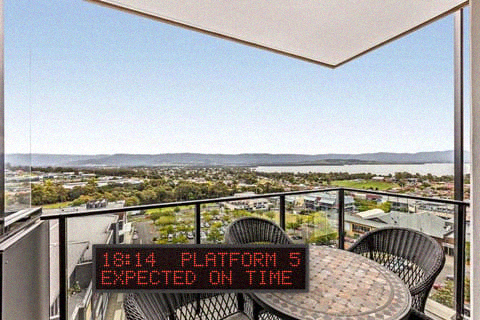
18:14
